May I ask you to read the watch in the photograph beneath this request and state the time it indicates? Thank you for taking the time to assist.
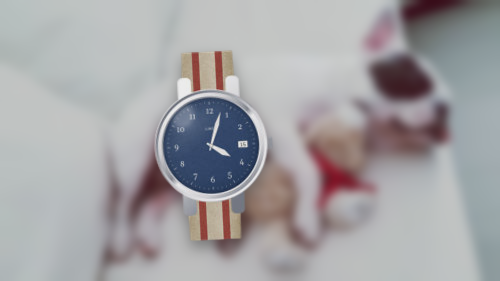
4:03
